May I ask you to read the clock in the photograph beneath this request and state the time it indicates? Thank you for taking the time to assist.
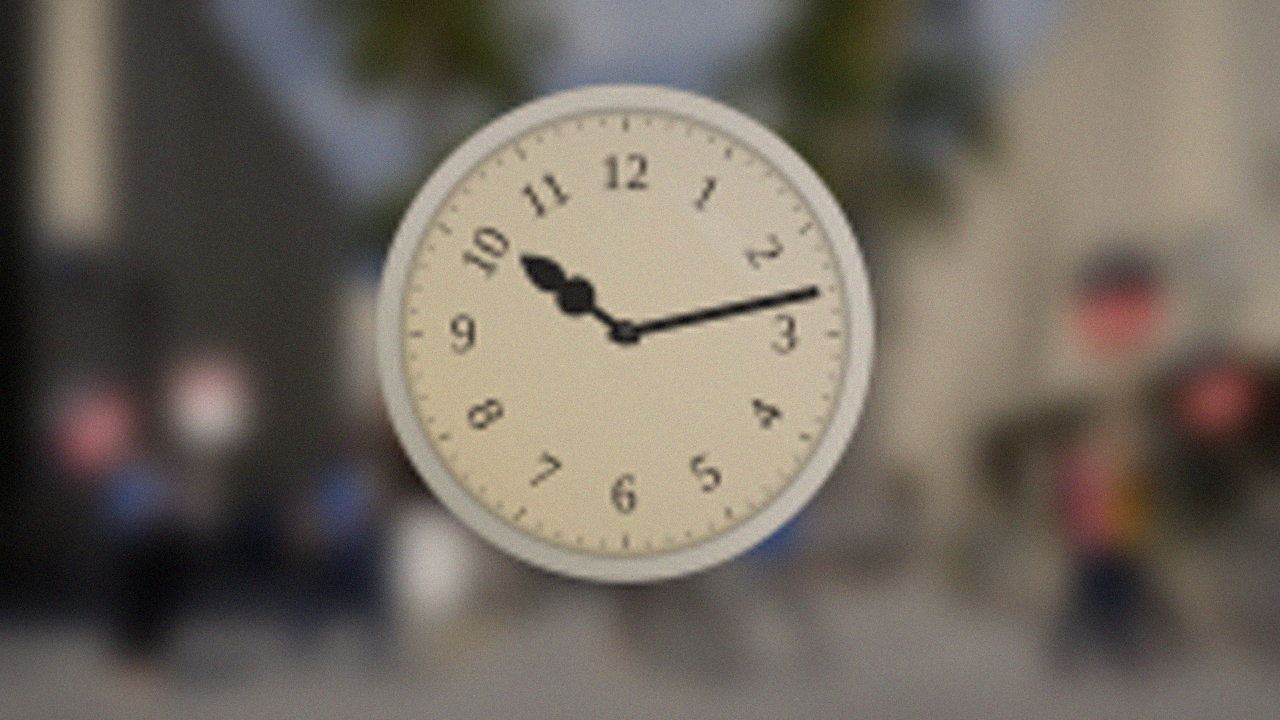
10:13
